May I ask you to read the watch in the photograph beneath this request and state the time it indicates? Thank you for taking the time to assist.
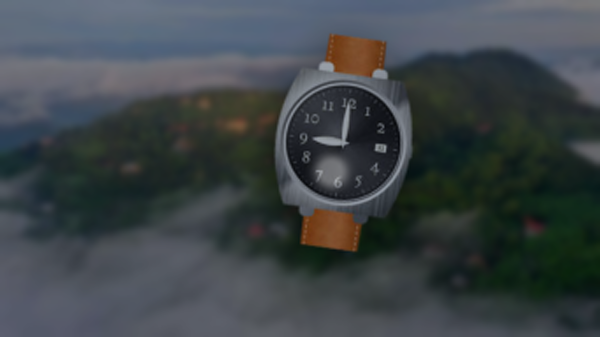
9:00
